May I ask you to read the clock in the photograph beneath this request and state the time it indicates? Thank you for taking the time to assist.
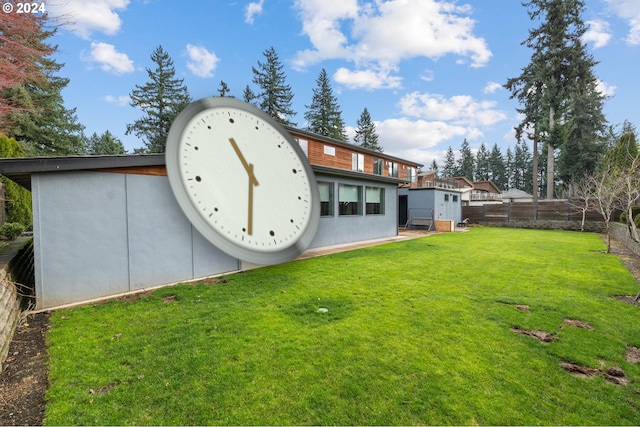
11:34
